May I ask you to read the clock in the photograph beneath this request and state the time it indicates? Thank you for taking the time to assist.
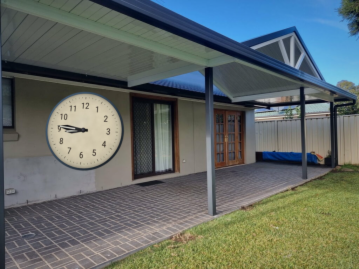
8:46
